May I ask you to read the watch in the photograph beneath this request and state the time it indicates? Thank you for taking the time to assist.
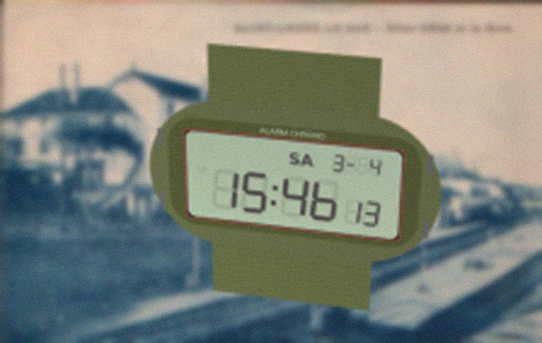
15:46:13
